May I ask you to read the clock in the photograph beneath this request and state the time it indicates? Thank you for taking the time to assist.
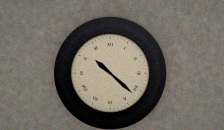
10:22
